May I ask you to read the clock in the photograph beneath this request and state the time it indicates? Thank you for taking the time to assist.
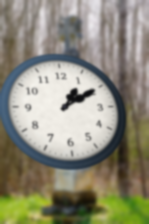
1:10
